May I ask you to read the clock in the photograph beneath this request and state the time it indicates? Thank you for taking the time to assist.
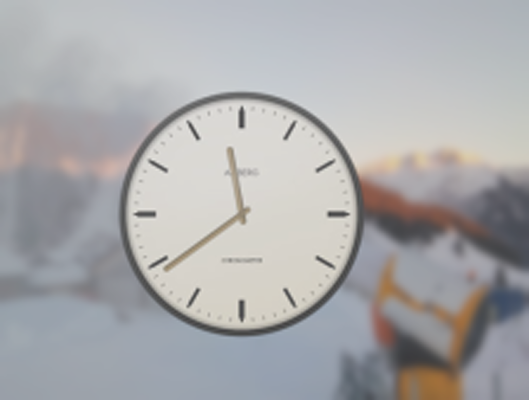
11:39
